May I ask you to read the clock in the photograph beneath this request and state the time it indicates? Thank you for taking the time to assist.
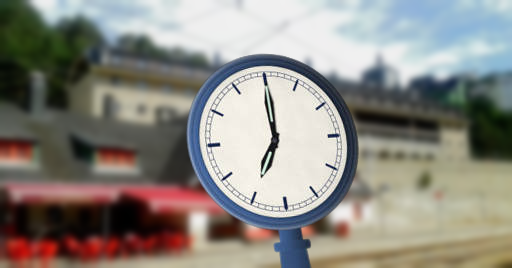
7:00
